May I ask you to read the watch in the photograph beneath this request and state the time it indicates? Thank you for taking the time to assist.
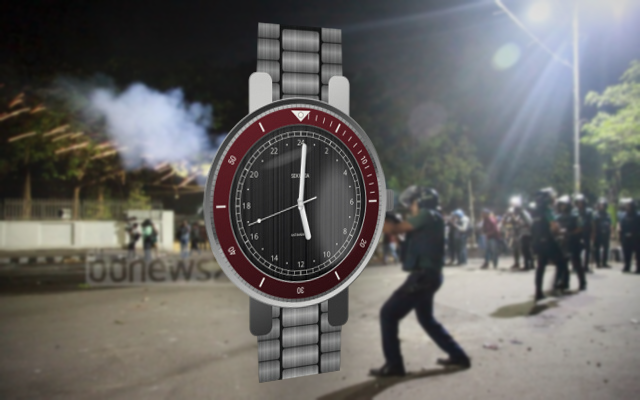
11:00:42
